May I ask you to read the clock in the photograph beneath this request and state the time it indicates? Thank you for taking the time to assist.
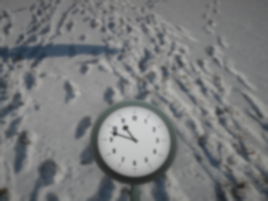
10:48
